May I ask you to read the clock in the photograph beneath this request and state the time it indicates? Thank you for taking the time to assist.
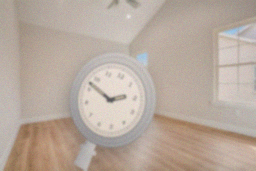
1:47
